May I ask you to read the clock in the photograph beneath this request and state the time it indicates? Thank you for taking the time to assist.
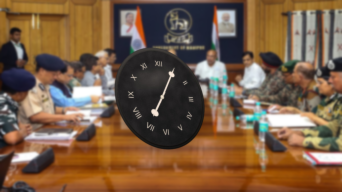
7:05
